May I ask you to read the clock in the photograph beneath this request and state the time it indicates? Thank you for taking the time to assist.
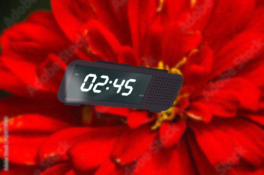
2:45
